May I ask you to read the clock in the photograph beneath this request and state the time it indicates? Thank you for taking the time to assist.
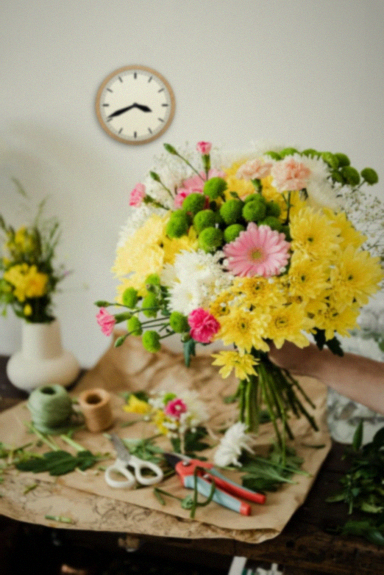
3:41
